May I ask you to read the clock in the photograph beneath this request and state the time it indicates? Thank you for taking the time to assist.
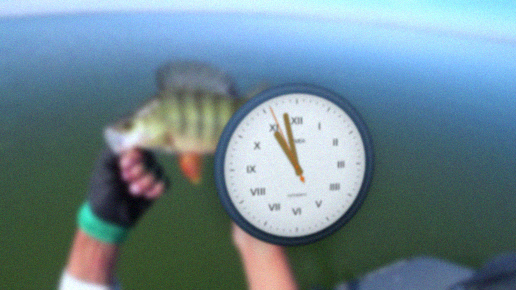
10:57:56
